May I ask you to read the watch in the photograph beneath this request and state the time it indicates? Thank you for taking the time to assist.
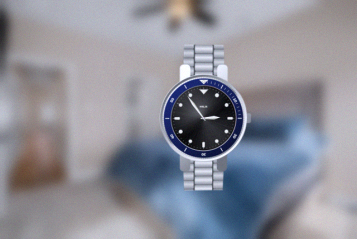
2:54
